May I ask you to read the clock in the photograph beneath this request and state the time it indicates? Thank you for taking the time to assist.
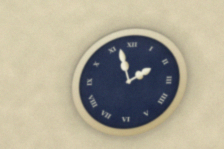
1:57
